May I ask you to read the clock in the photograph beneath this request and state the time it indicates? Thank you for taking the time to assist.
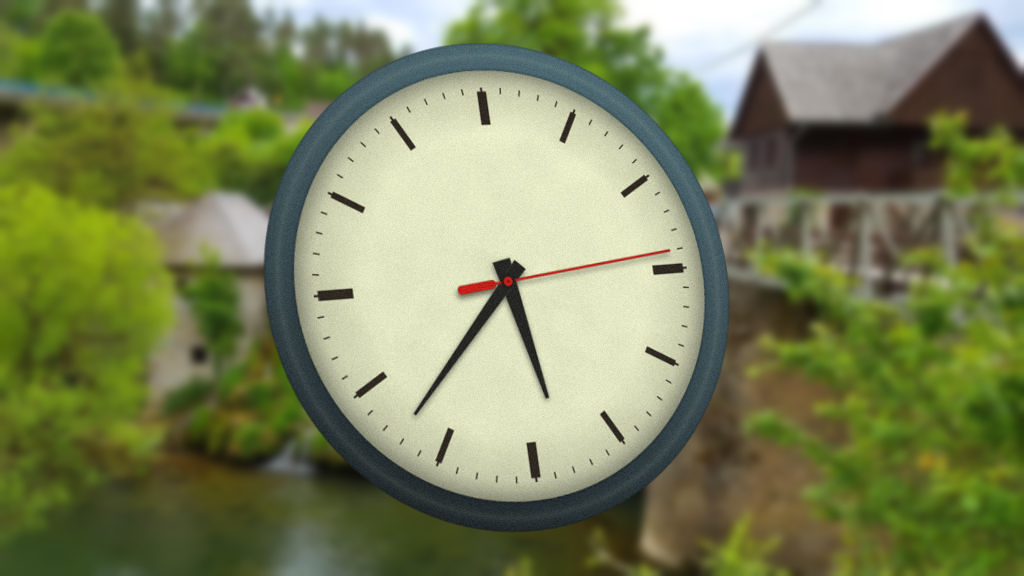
5:37:14
